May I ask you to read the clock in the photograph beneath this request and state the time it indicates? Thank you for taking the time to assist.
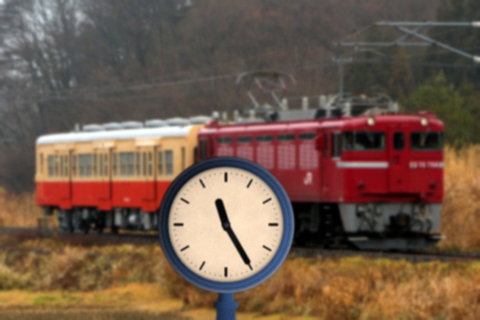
11:25
